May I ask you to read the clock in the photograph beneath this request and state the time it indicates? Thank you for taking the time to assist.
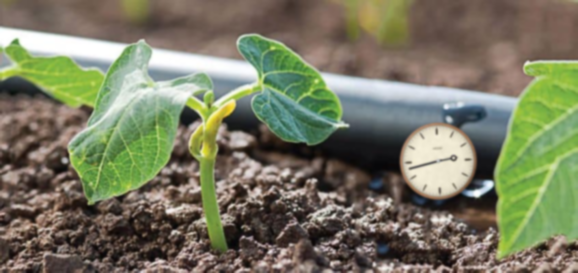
2:43
